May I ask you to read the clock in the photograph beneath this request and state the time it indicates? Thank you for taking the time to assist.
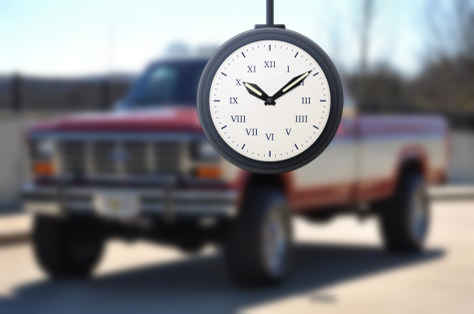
10:09
